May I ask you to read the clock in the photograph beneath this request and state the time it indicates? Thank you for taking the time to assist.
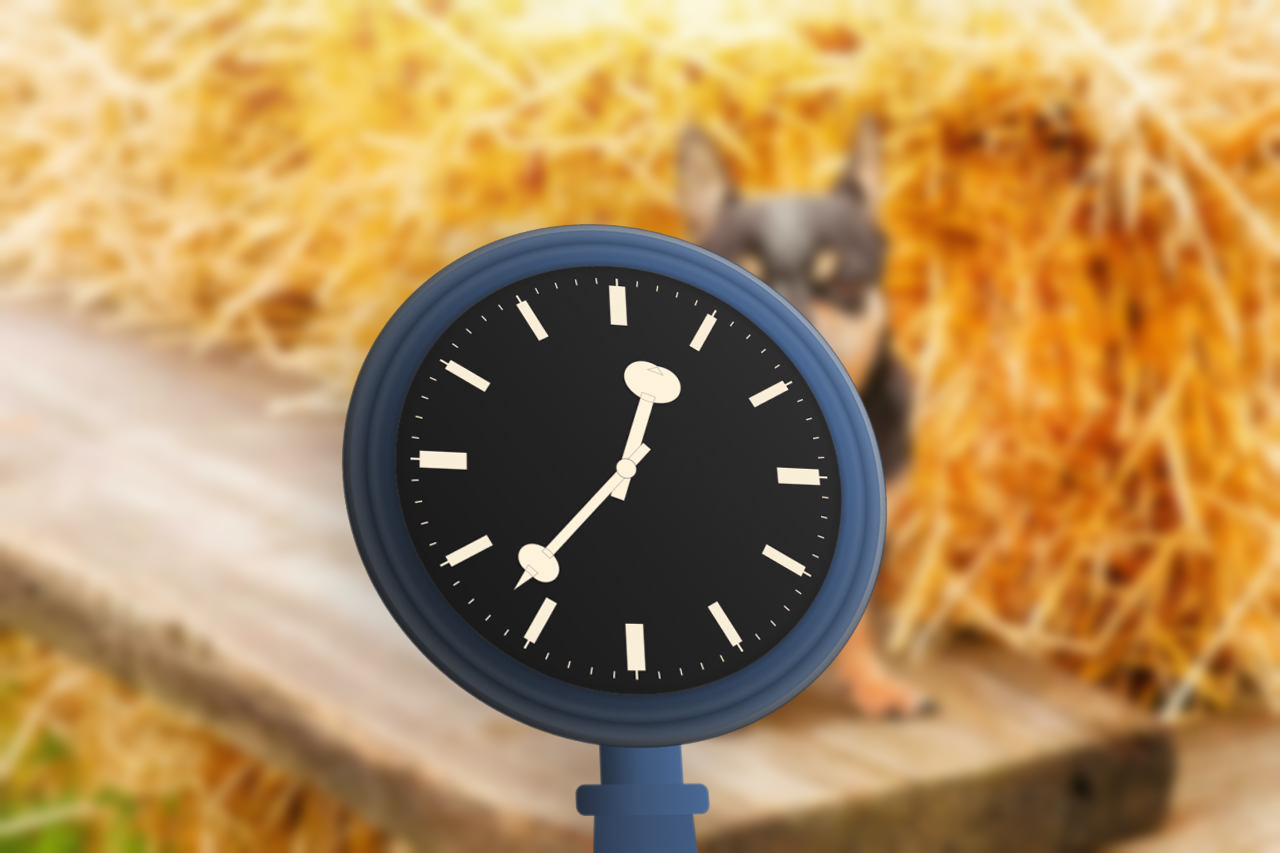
12:37
